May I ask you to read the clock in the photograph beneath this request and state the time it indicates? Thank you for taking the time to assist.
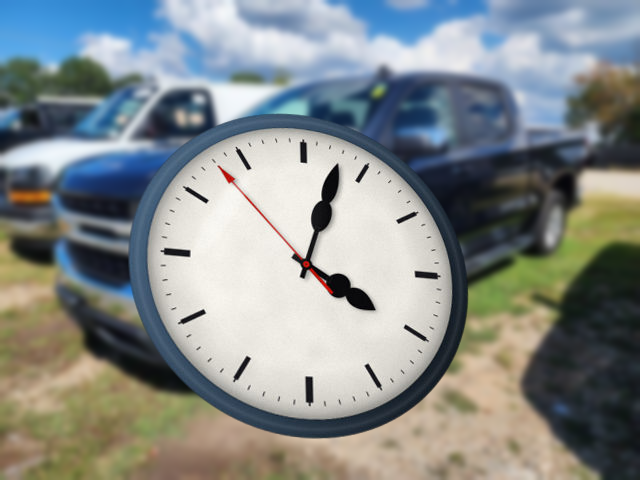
4:02:53
